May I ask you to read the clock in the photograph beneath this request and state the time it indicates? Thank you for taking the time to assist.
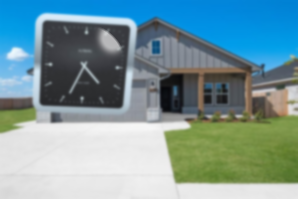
4:34
